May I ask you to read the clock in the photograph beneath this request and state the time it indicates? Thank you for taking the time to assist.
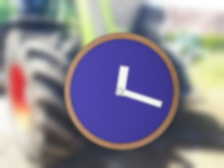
12:18
